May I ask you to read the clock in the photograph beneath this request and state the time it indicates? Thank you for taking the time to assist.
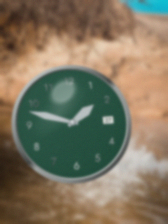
1:48
